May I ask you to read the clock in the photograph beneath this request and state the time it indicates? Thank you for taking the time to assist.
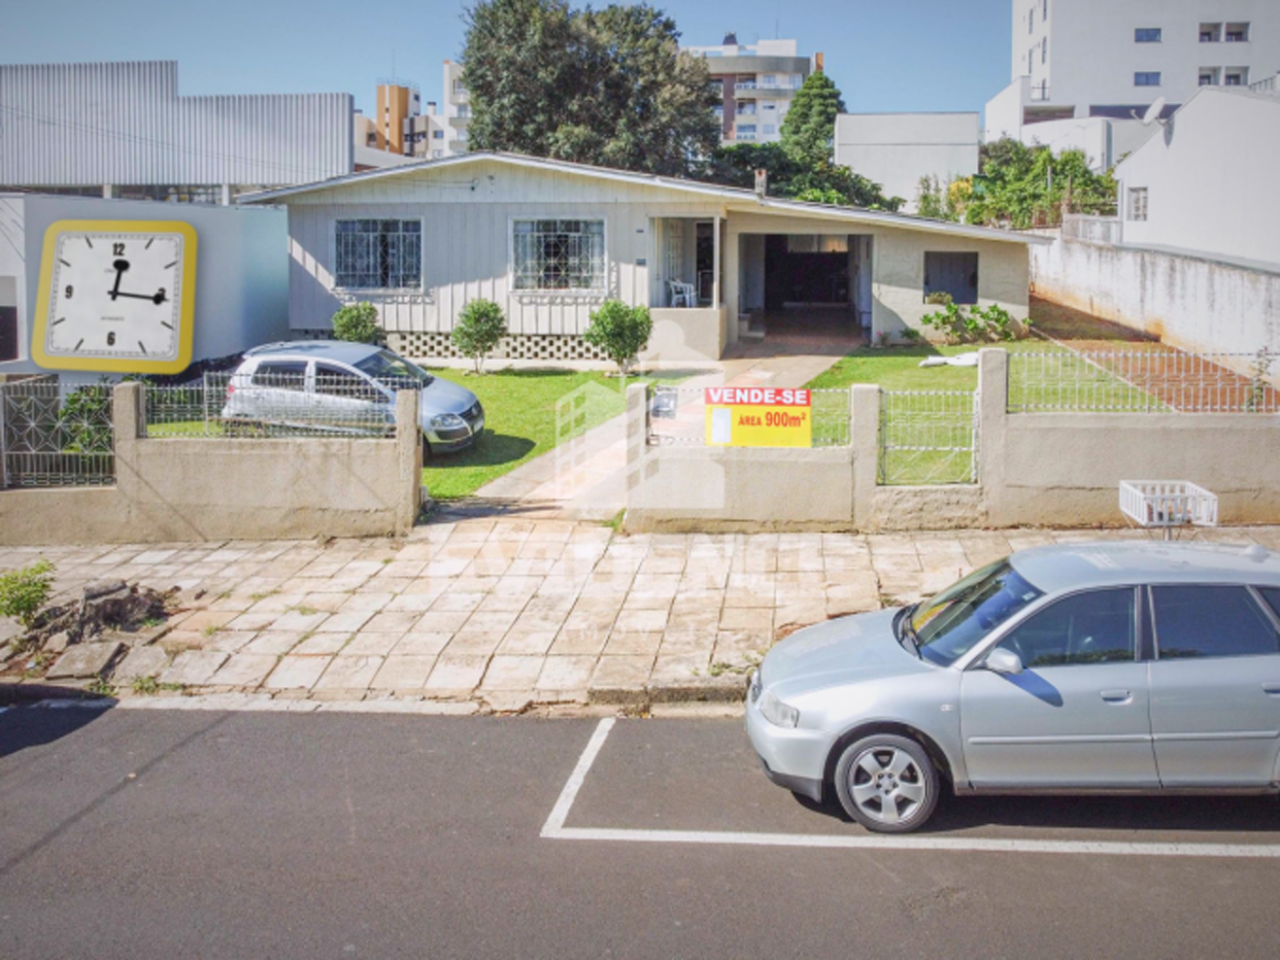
12:16
